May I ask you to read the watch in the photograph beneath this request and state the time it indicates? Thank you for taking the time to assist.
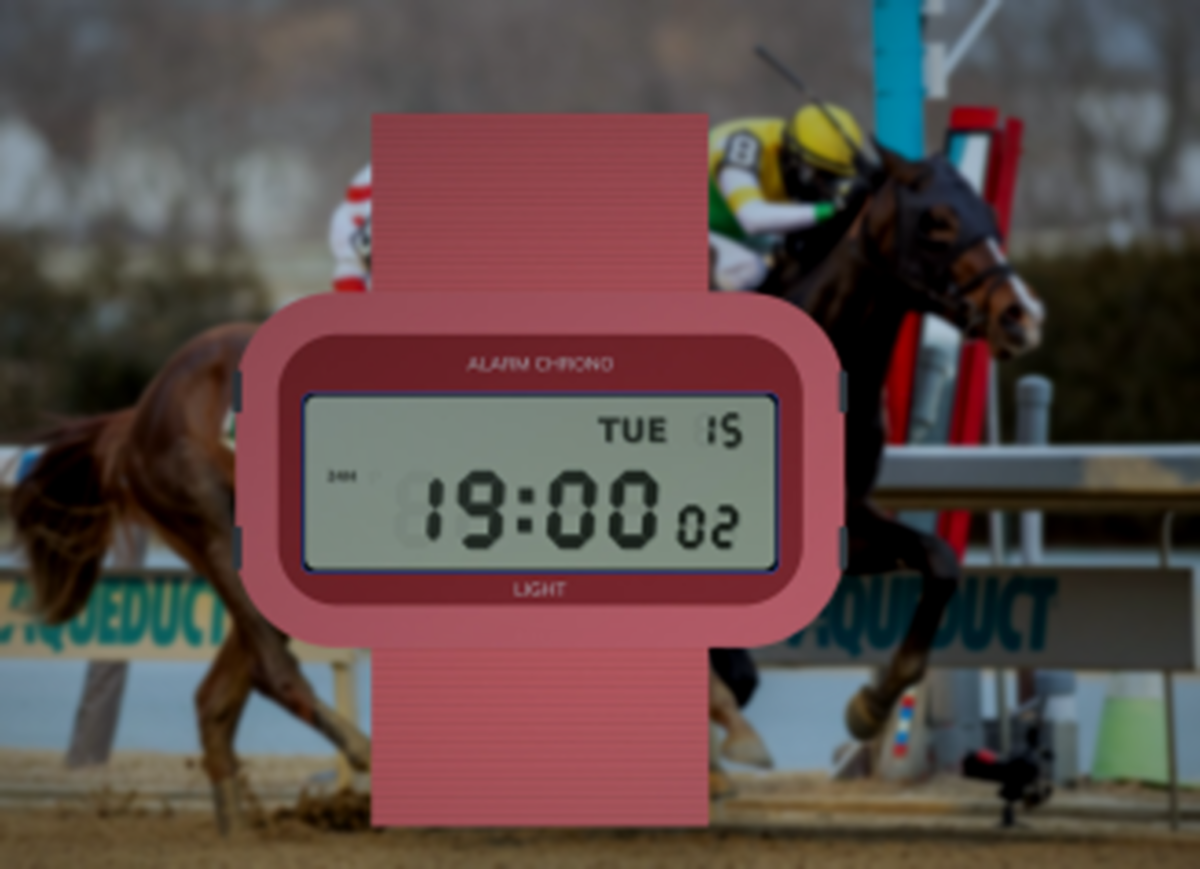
19:00:02
